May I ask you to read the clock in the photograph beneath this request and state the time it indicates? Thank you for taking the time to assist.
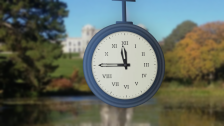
11:45
